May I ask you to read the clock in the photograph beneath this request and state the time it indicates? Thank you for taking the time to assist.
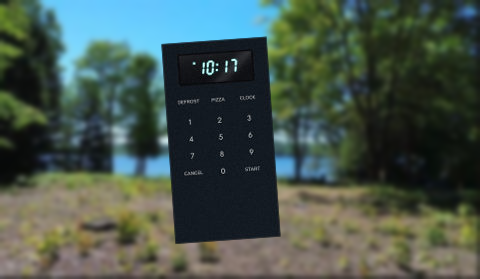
10:17
